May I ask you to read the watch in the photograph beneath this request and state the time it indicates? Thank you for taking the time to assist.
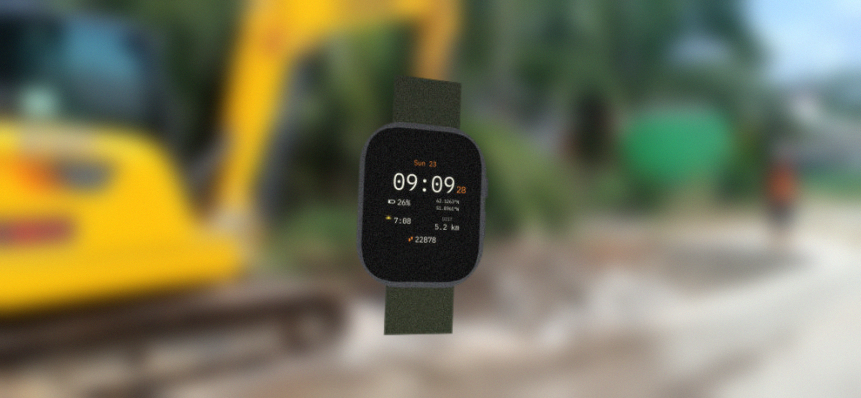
9:09:28
